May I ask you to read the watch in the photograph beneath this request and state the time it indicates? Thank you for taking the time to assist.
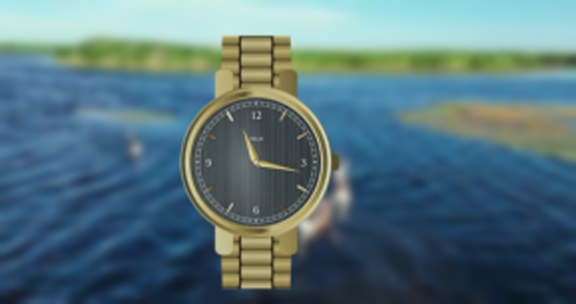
11:17
